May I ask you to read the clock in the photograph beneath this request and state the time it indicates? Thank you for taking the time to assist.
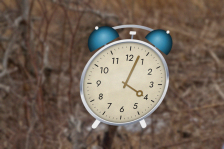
4:03
